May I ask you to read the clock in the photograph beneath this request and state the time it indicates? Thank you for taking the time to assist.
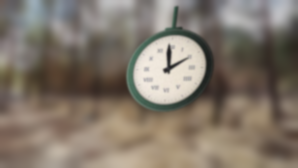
1:59
